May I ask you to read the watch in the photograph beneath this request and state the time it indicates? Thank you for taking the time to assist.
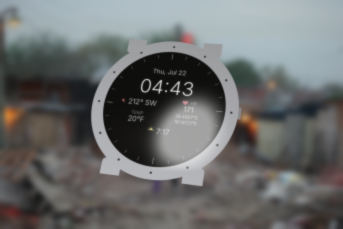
4:43
